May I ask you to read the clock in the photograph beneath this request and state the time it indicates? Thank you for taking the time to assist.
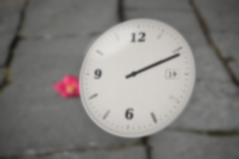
2:11
